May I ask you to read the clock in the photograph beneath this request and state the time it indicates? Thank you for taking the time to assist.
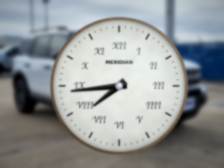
7:44
